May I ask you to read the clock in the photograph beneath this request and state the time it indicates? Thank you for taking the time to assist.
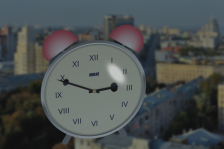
2:49
